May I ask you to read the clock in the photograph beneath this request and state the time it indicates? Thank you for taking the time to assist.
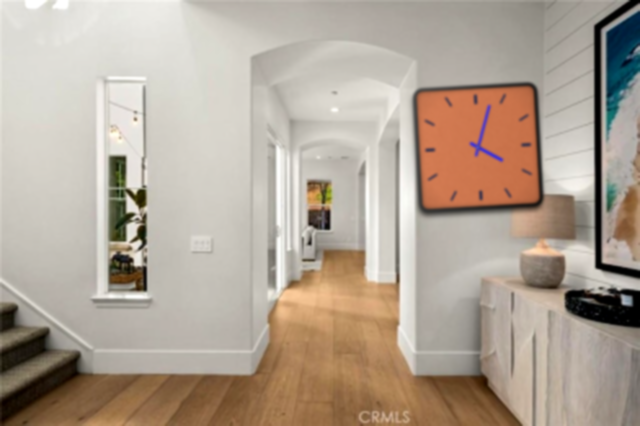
4:03
